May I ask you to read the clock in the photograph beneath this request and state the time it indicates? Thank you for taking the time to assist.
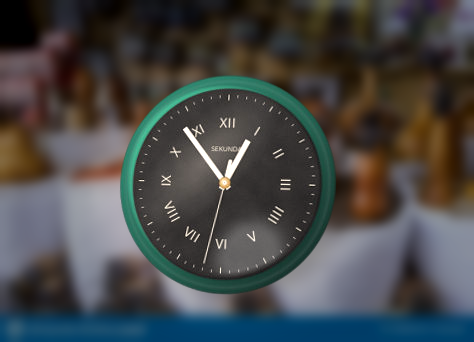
12:53:32
